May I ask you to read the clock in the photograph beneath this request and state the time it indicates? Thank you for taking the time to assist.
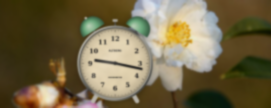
9:17
